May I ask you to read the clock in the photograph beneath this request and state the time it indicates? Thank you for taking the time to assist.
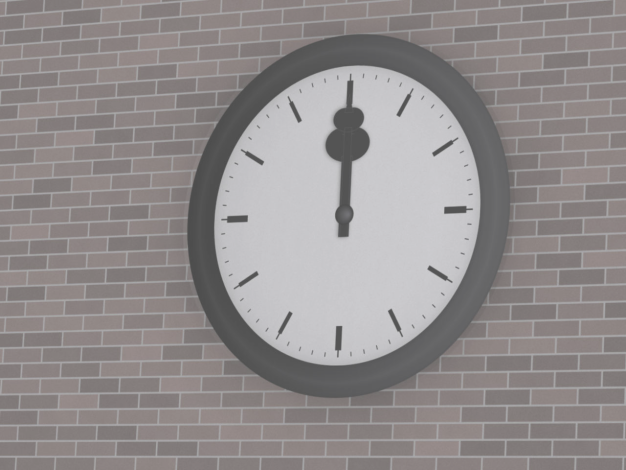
12:00
